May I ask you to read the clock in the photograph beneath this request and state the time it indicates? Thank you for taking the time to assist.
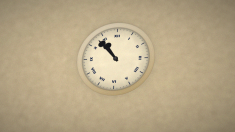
10:53
